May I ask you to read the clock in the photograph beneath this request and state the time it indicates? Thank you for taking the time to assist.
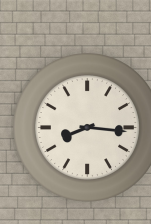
8:16
